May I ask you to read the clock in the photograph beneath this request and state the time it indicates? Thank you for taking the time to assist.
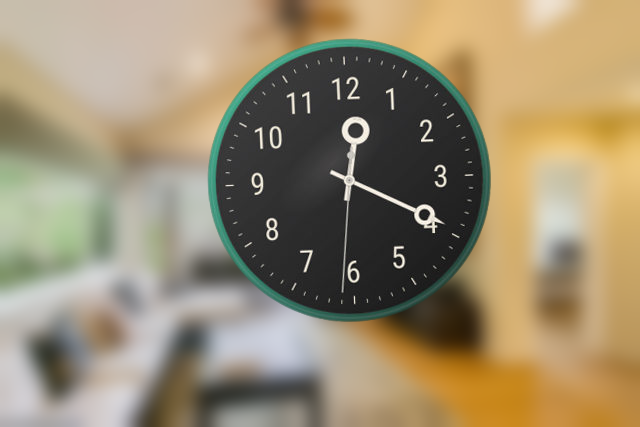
12:19:31
